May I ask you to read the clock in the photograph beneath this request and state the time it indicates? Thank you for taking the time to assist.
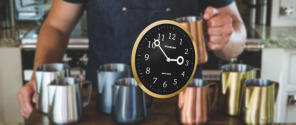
2:52
